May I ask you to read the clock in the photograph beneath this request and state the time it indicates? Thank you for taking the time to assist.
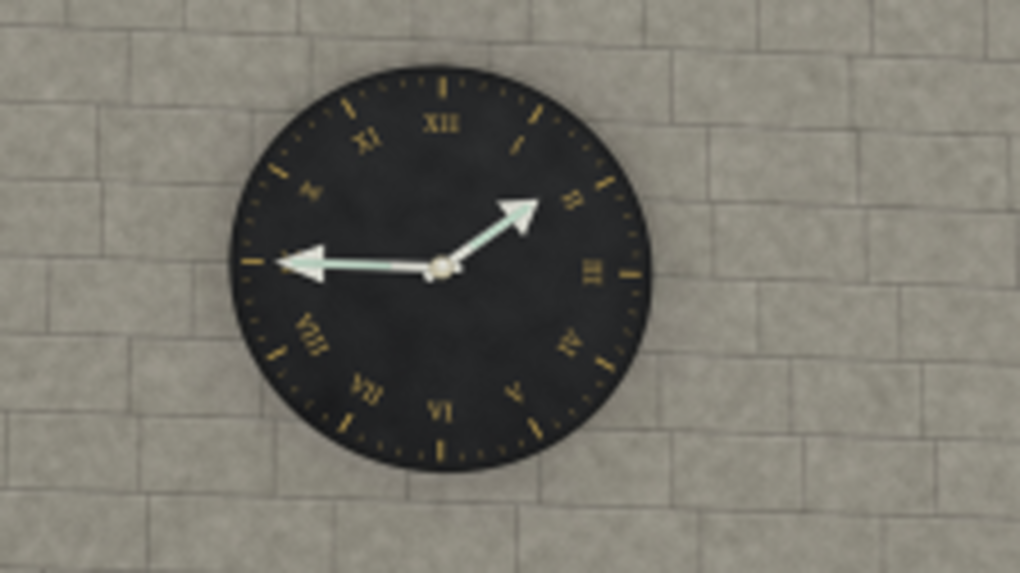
1:45
